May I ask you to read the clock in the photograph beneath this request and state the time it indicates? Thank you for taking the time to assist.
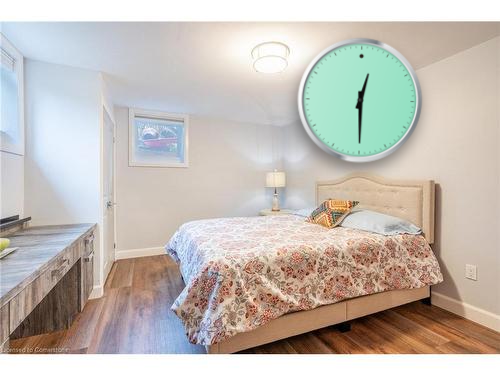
12:30
